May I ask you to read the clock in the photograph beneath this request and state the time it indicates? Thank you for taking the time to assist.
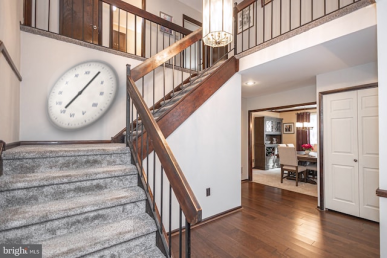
7:05
